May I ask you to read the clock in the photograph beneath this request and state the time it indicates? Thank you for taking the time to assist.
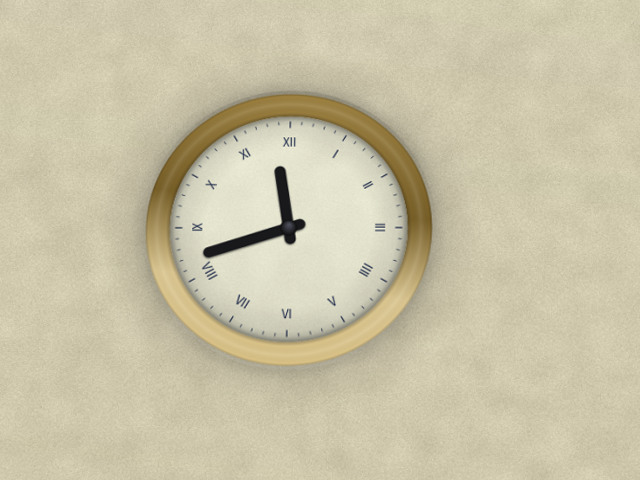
11:42
